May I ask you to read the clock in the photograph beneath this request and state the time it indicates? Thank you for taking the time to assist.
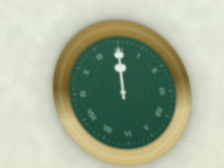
12:00
